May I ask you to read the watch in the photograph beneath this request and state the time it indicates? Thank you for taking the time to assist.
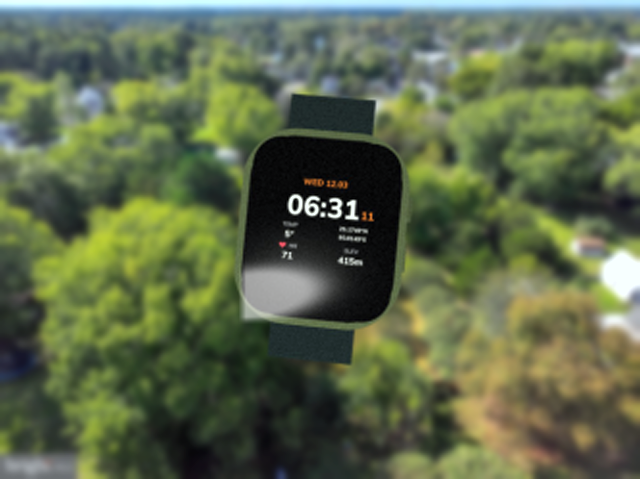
6:31
